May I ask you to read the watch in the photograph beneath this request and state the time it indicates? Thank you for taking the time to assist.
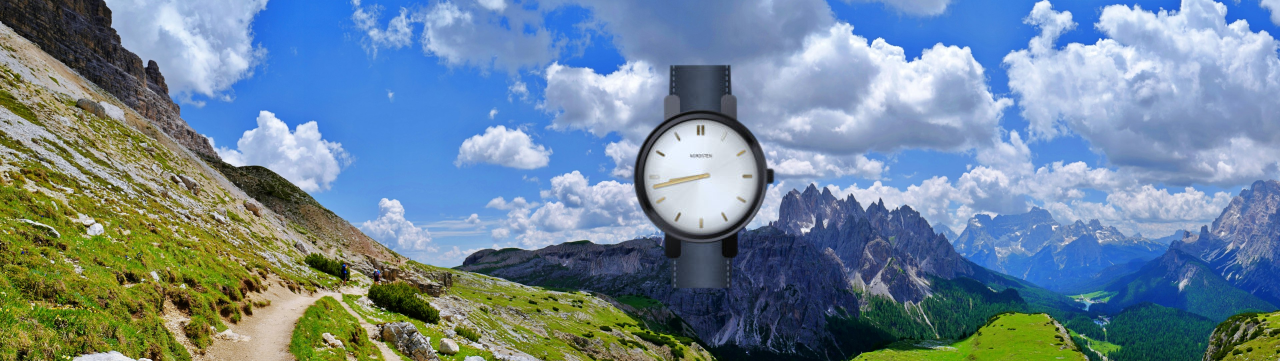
8:43
